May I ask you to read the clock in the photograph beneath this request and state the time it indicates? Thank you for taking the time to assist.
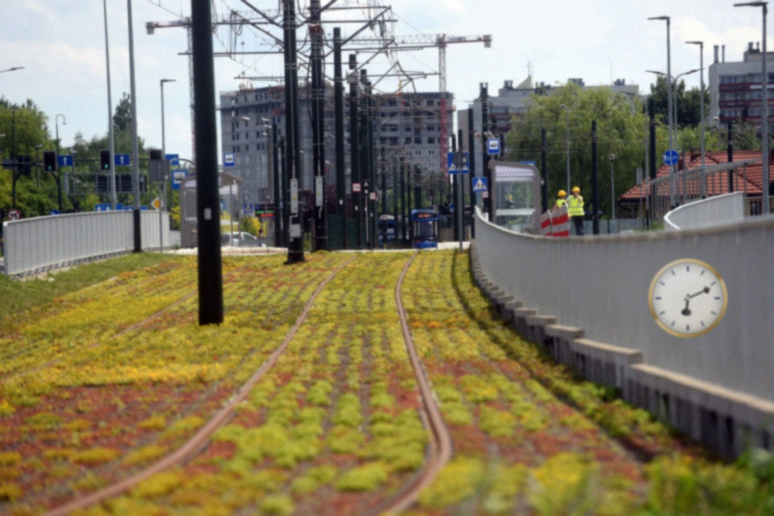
6:11
